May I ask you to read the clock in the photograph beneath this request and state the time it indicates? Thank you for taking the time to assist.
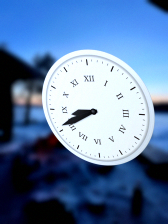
8:41
